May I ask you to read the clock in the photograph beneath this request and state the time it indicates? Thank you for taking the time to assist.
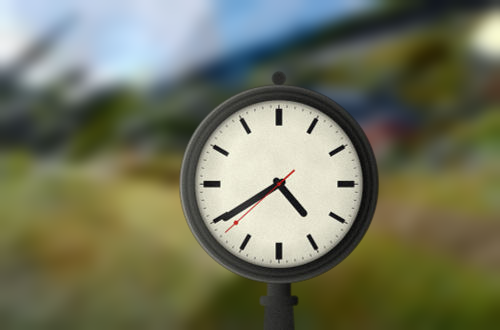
4:39:38
